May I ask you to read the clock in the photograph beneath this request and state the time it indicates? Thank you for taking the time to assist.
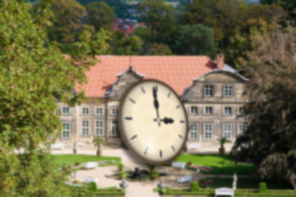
2:59
